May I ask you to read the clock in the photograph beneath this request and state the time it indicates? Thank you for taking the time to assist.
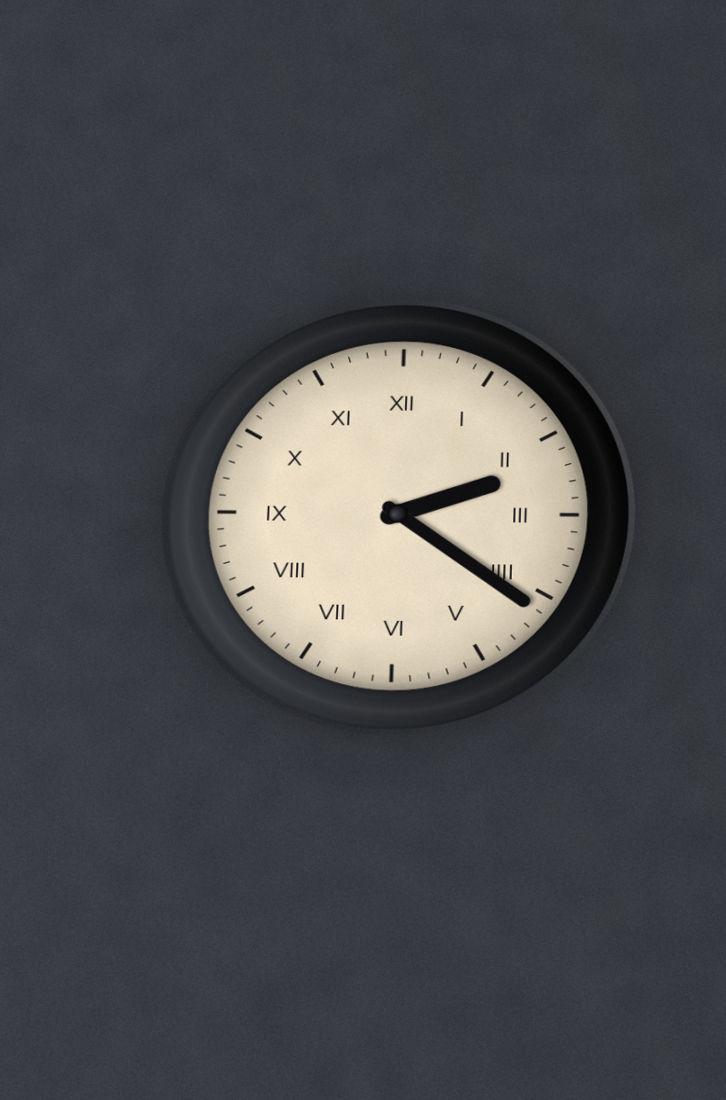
2:21
